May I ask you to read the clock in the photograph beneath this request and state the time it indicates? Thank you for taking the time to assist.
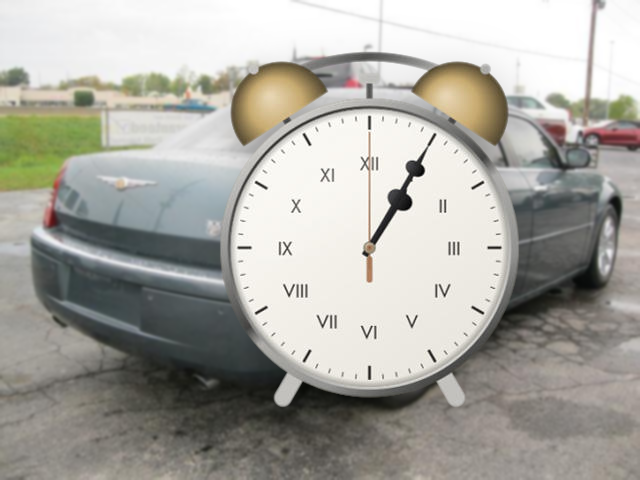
1:05:00
